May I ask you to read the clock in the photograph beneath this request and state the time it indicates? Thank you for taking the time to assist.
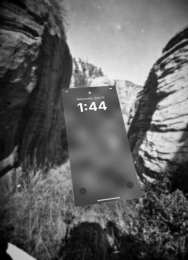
1:44
